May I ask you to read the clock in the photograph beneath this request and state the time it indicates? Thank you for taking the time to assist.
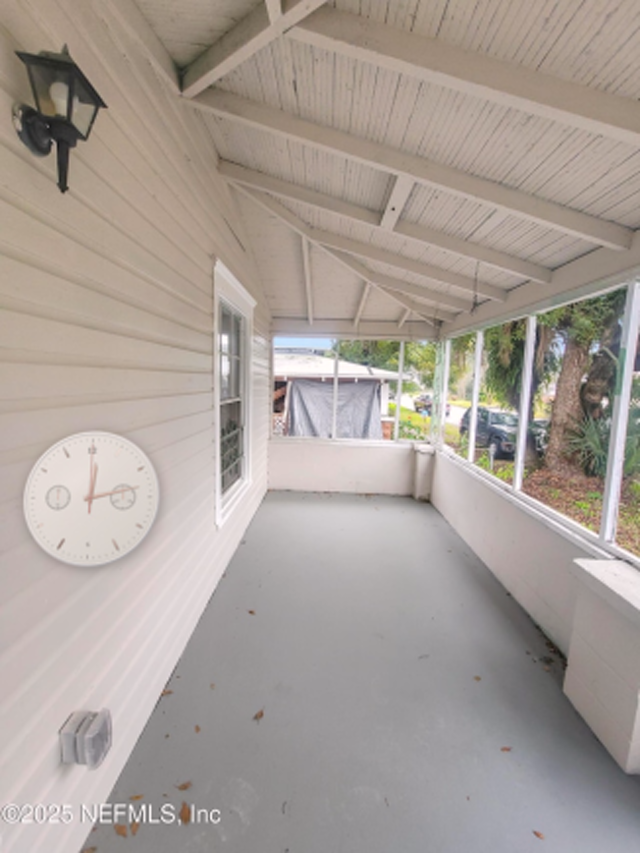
12:13
